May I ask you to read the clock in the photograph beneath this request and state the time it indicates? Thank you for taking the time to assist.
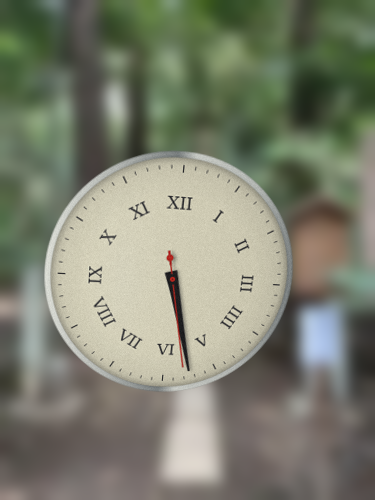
5:27:28
